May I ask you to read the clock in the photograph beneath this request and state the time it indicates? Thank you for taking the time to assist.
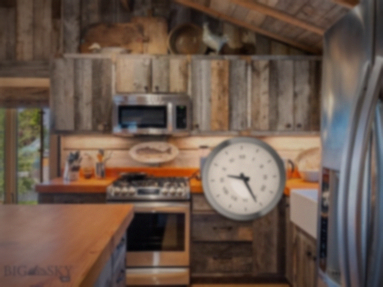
9:26
